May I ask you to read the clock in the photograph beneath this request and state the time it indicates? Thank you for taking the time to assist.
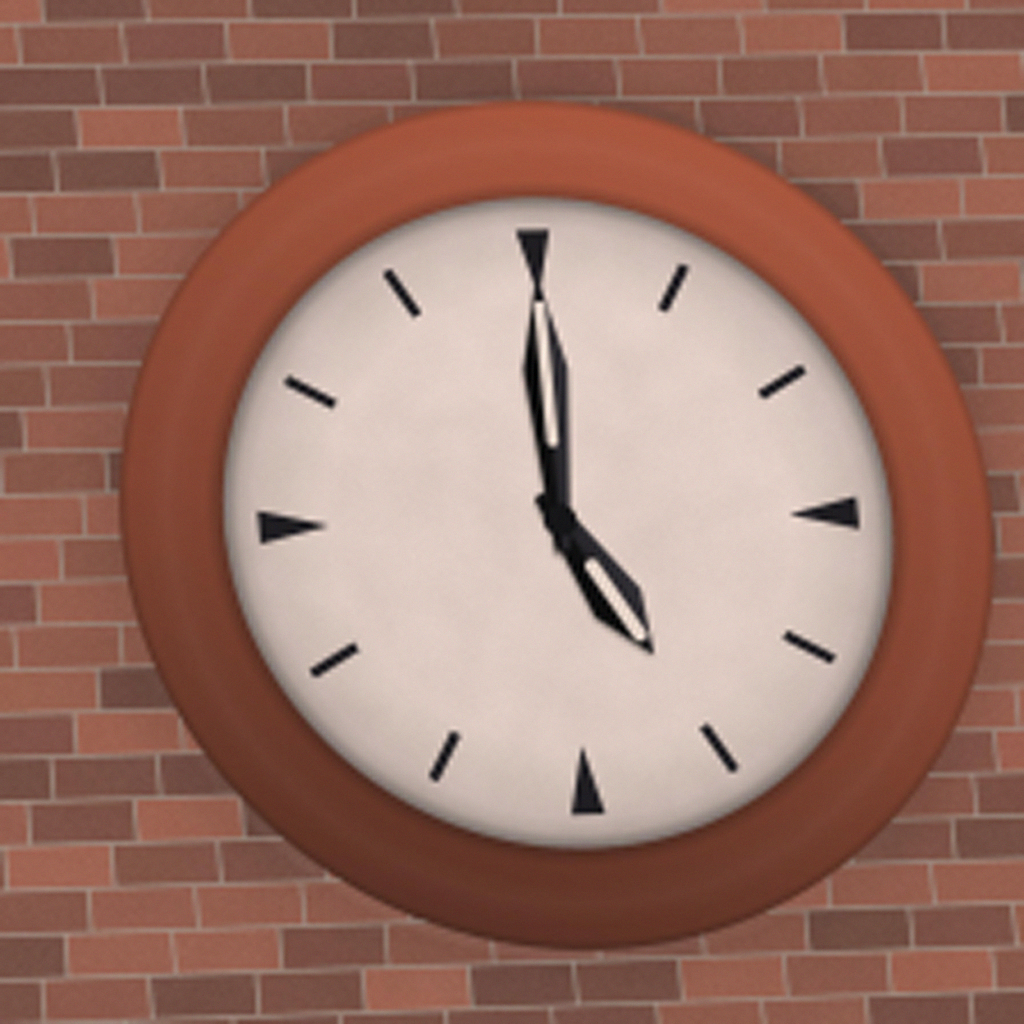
5:00
